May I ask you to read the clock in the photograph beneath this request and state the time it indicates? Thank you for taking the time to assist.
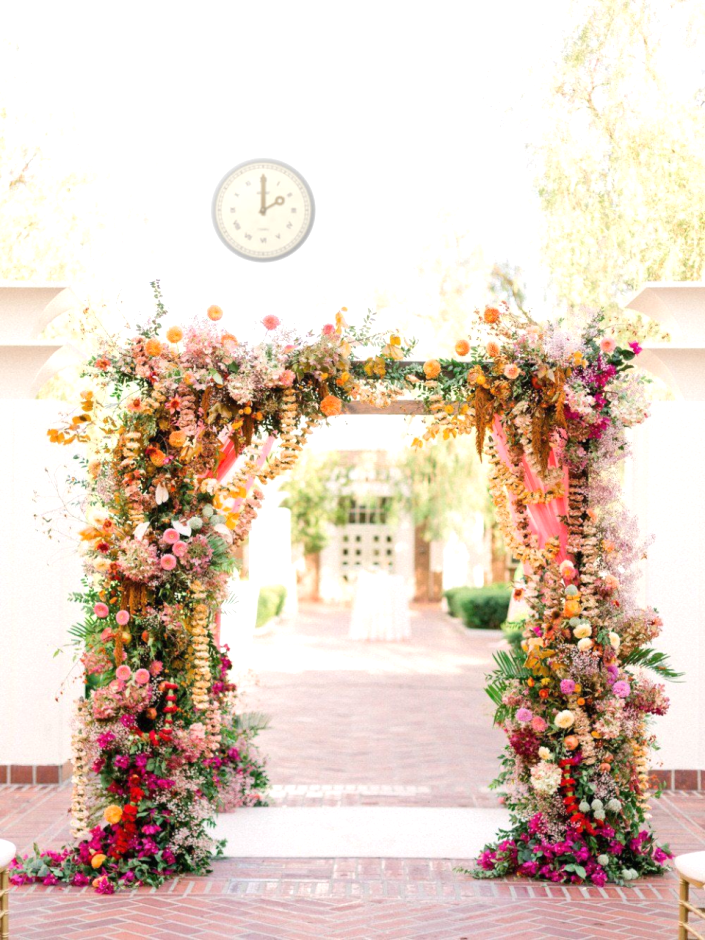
2:00
